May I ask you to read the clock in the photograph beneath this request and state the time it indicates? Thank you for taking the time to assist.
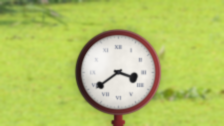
3:39
